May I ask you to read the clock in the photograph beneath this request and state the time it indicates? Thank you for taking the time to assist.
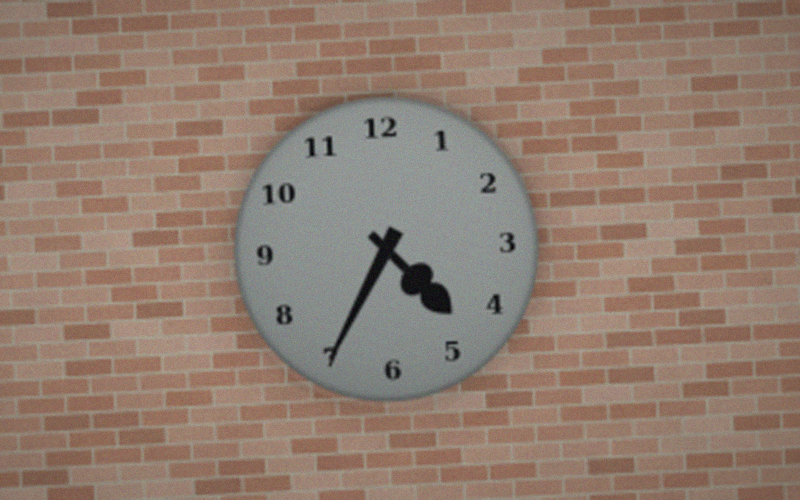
4:35
